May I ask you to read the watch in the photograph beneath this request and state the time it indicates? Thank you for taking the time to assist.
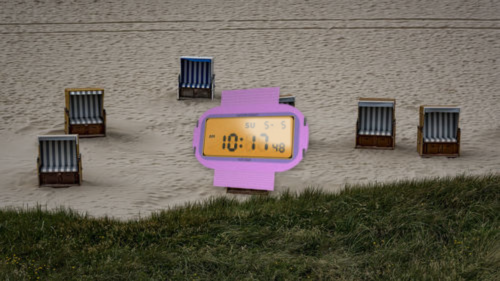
10:17:48
